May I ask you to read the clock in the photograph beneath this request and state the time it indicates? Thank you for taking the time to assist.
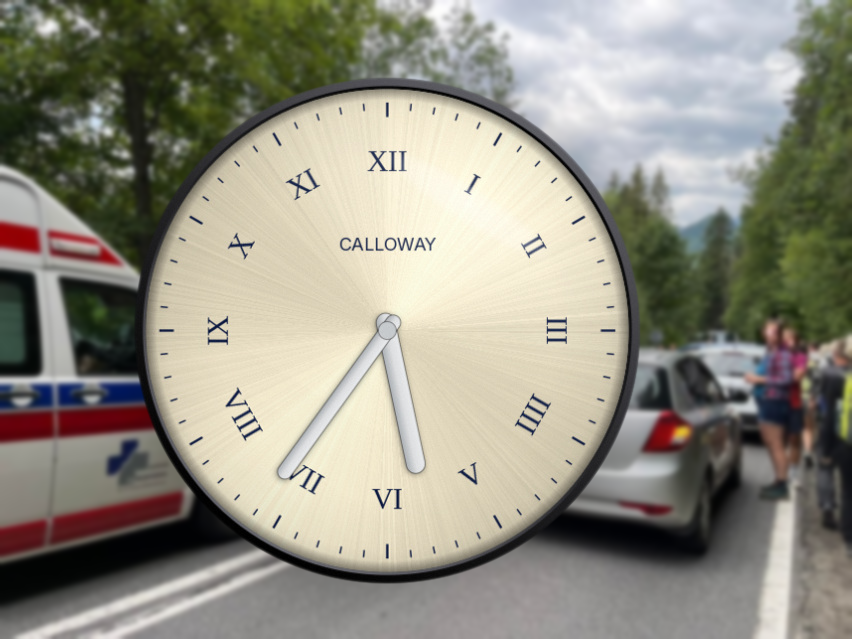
5:36
